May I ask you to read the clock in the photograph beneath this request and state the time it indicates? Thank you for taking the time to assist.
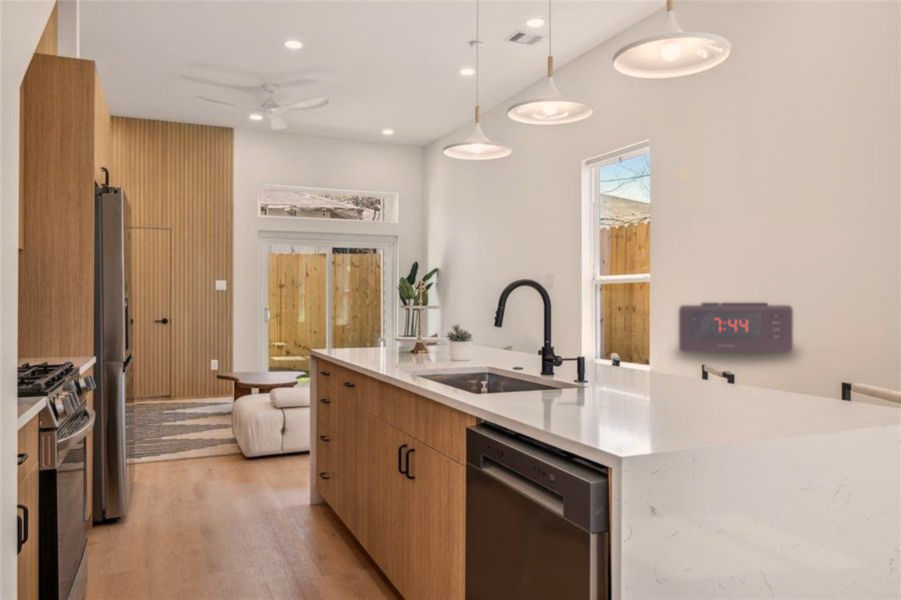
7:44
